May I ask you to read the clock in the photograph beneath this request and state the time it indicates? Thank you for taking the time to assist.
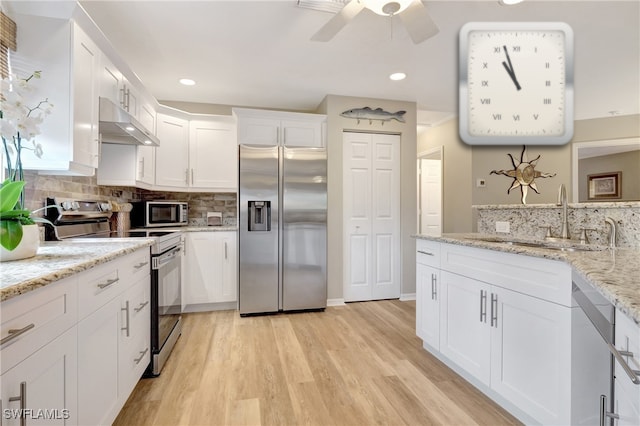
10:57
